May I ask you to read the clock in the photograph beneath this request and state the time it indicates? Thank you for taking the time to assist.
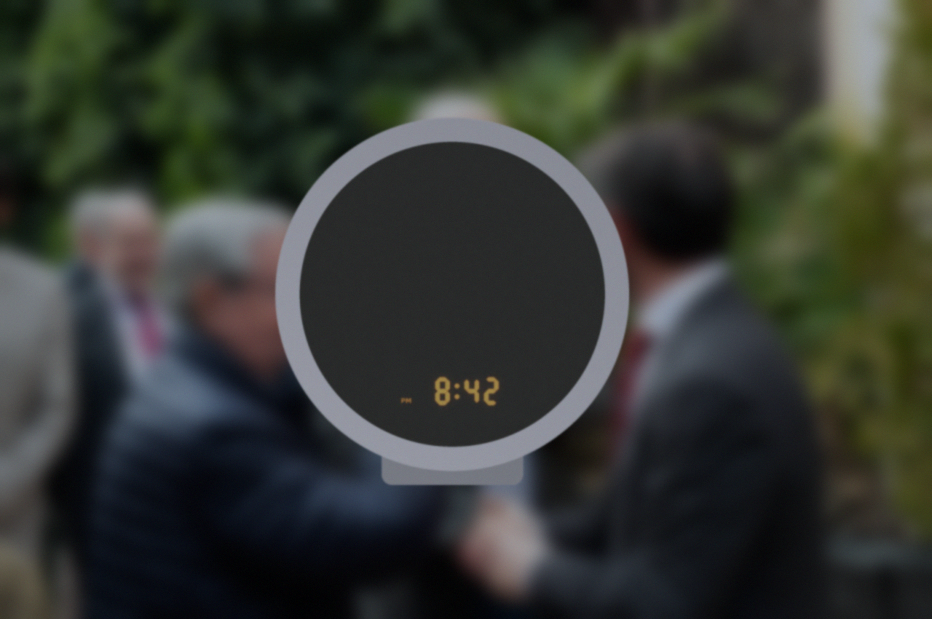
8:42
